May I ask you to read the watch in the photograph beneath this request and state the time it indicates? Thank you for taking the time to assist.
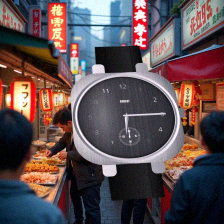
6:15
